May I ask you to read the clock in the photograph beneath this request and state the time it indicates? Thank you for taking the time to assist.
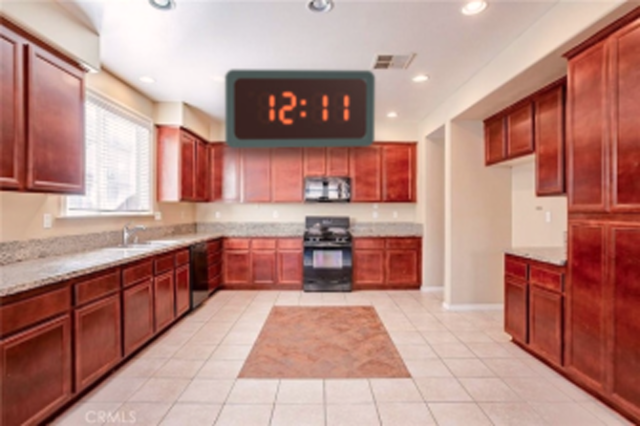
12:11
